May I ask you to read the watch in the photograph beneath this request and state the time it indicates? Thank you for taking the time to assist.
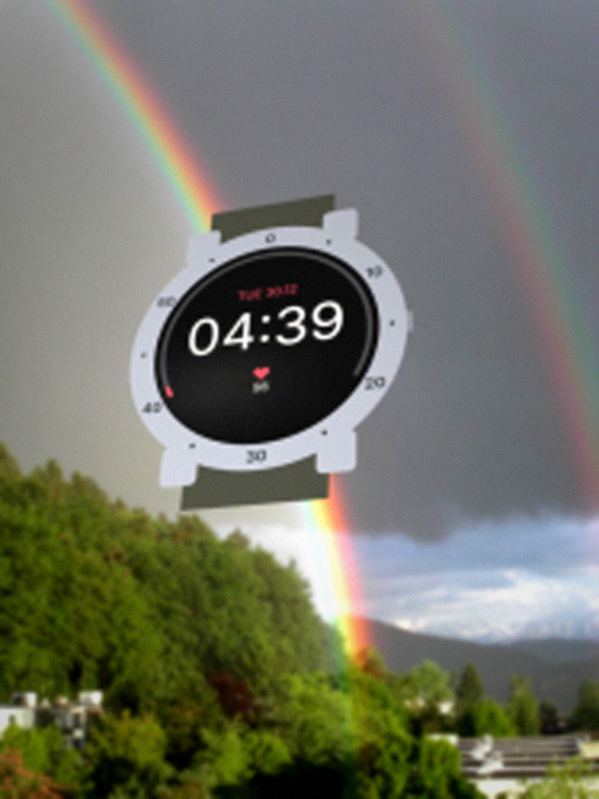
4:39
